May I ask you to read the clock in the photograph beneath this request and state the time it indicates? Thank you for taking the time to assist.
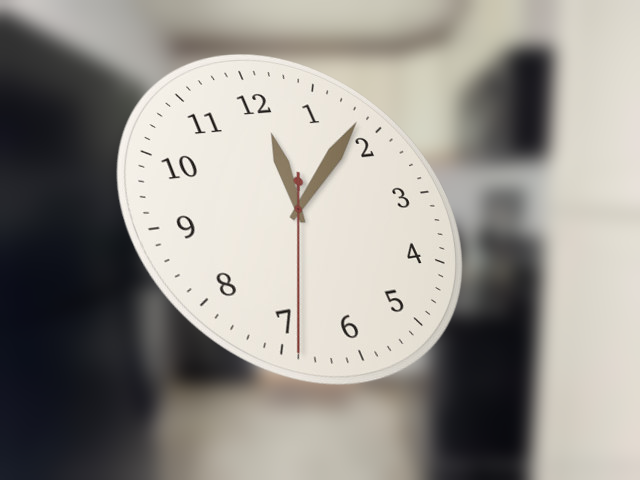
12:08:34
